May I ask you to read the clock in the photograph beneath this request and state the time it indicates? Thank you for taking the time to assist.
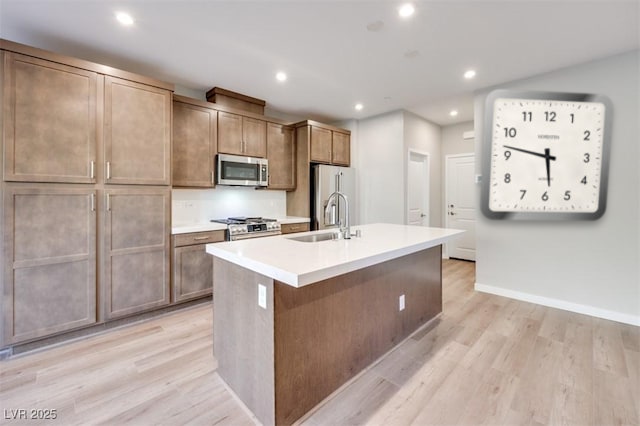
5:47
